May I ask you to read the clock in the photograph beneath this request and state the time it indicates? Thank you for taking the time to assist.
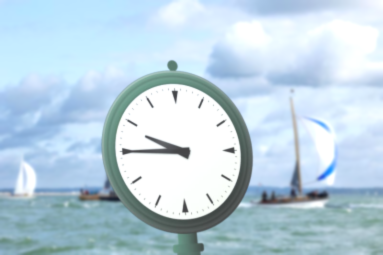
9:45
